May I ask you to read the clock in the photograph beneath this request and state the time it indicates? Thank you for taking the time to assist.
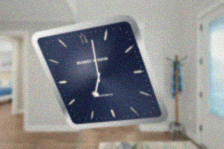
7:02
